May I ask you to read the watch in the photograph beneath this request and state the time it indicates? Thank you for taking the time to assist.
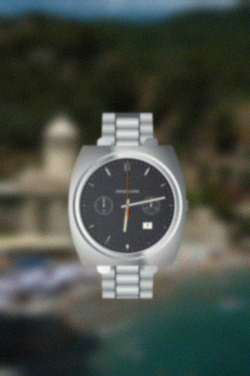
6:13
